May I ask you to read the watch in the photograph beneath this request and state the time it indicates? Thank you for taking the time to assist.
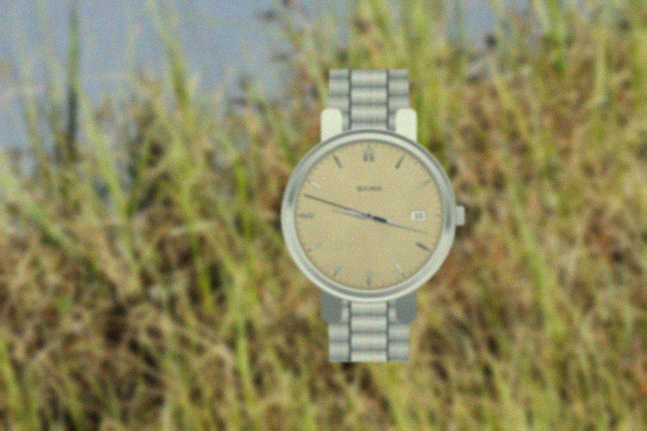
9:17:48
